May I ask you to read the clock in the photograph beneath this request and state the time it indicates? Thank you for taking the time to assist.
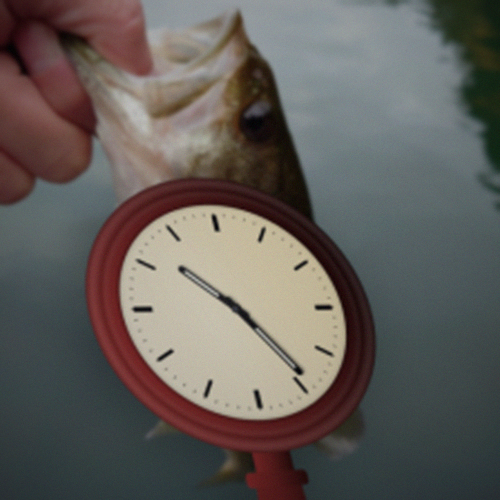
10:24
